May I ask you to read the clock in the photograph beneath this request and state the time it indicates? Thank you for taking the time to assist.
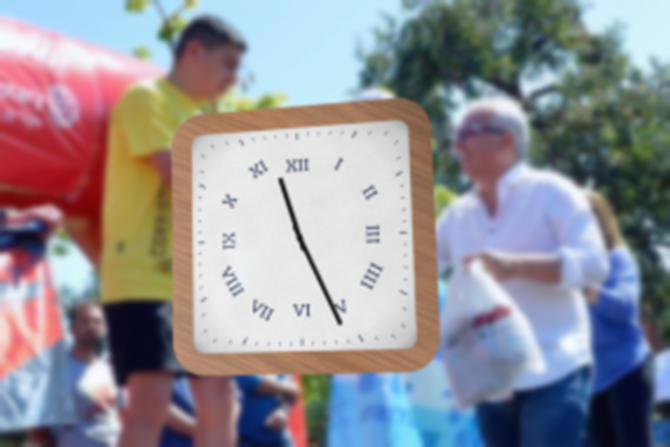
11:26
